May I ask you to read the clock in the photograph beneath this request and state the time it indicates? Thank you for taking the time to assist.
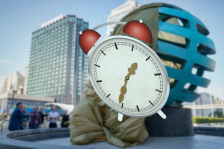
1:36
